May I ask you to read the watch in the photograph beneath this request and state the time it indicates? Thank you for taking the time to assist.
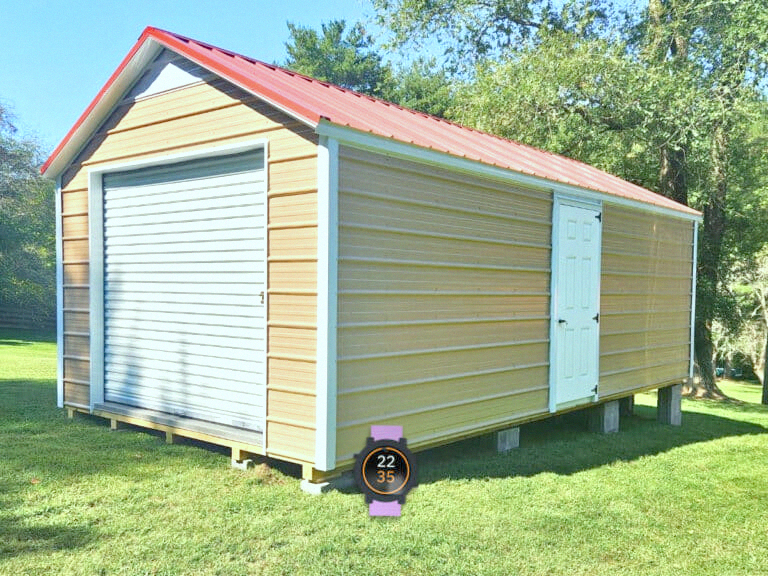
22:35
